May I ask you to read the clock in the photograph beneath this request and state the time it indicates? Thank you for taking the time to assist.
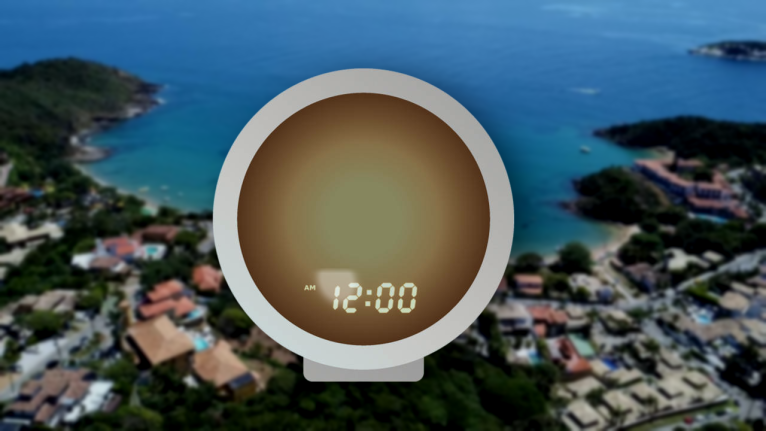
12:00
